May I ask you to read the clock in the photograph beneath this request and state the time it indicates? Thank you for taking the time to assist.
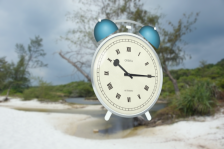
10:15
